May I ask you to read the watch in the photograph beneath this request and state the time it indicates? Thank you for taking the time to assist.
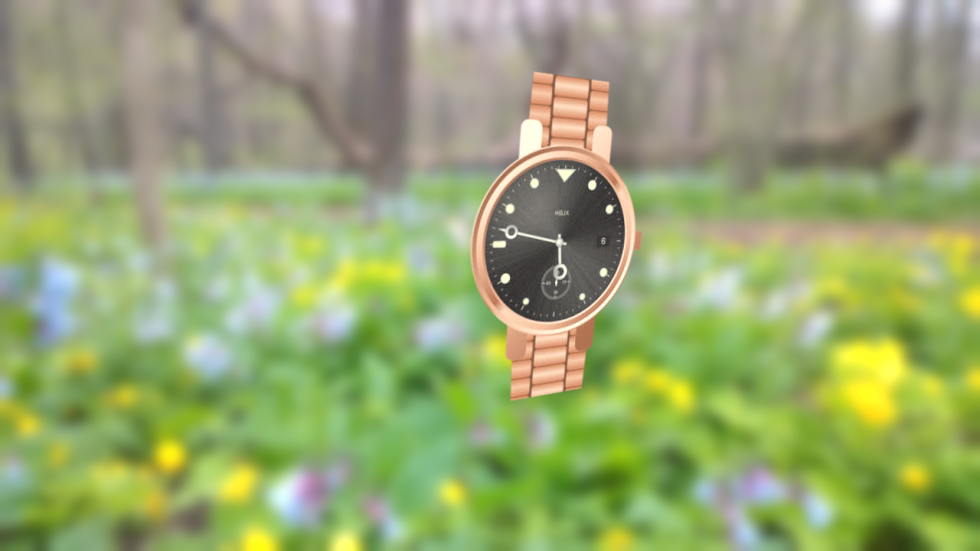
5:47
